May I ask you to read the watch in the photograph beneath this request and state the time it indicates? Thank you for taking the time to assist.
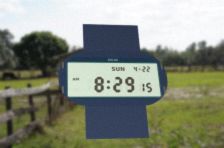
8:29:15
